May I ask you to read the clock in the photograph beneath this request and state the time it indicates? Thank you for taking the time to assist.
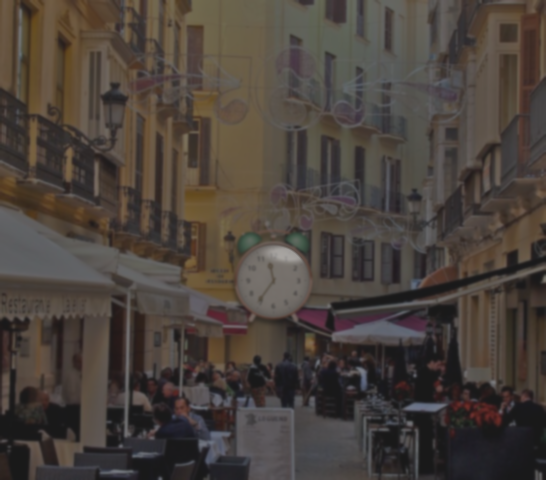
11:36
